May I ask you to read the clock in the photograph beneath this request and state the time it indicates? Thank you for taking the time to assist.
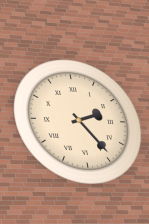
2:24
